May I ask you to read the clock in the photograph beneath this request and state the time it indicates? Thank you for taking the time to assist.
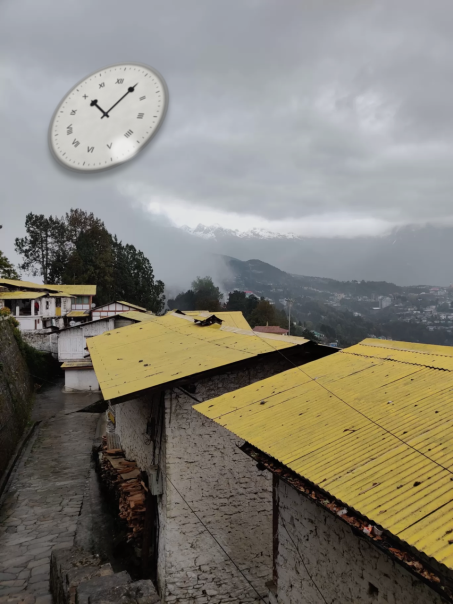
10:05
